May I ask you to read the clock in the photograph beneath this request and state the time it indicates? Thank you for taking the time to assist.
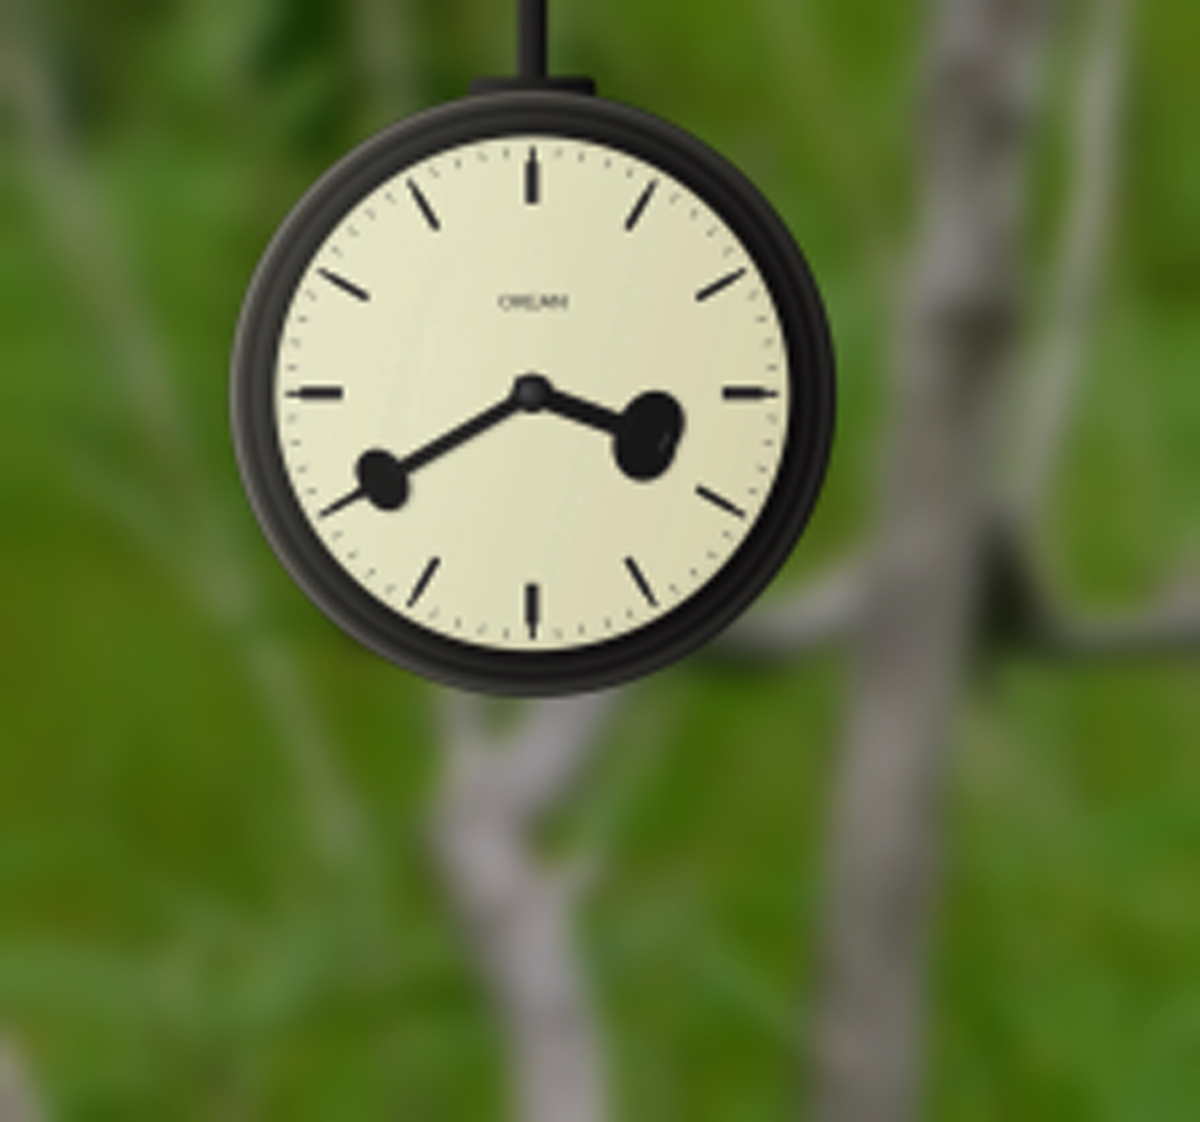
3:40
